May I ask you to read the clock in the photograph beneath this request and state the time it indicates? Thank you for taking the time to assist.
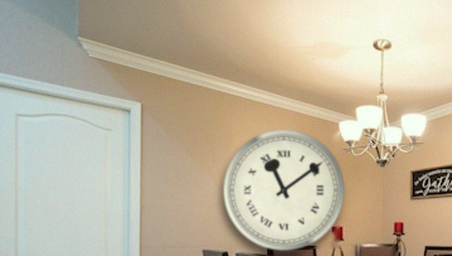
11:09
